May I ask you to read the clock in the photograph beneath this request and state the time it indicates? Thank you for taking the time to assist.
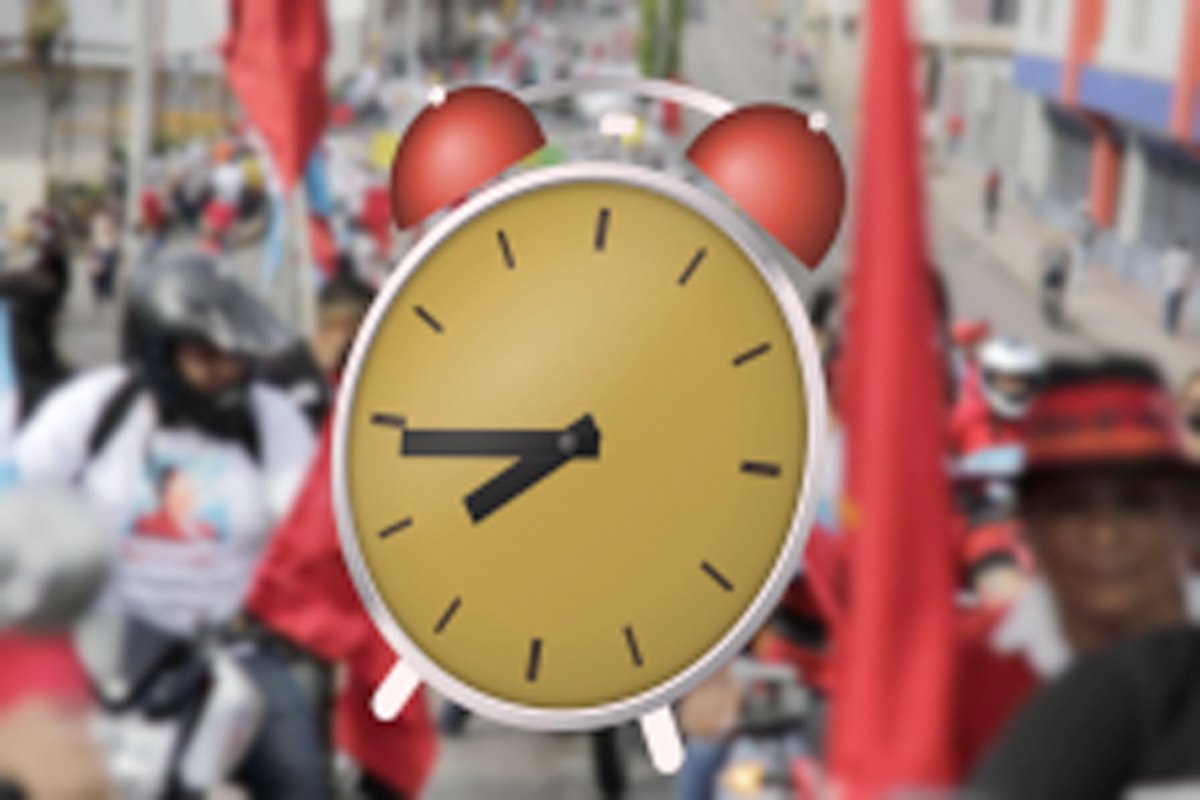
7:44
